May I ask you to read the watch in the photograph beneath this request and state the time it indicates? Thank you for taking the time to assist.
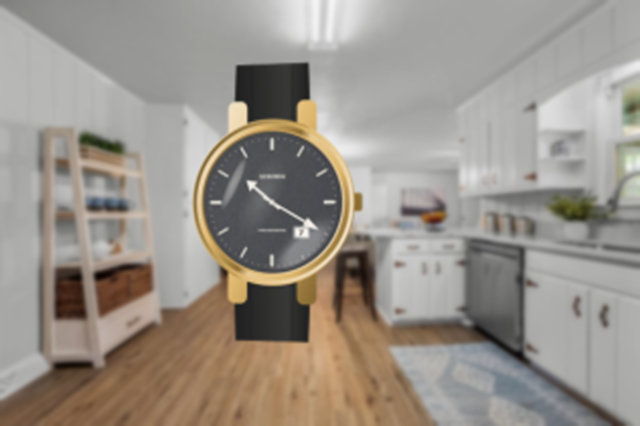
10:20
